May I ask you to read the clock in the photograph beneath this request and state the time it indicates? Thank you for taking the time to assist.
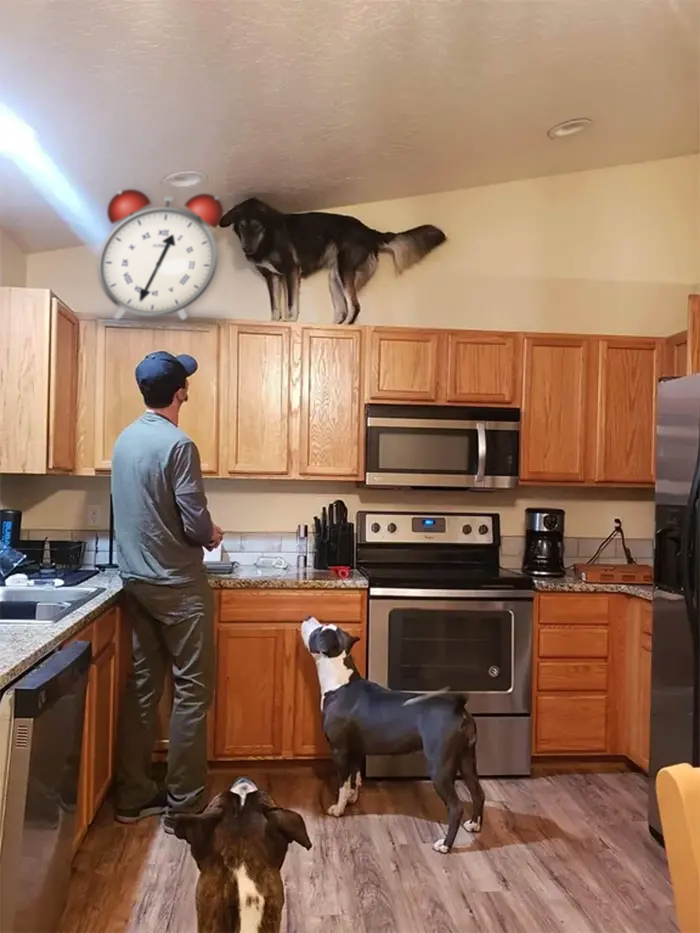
12:33
